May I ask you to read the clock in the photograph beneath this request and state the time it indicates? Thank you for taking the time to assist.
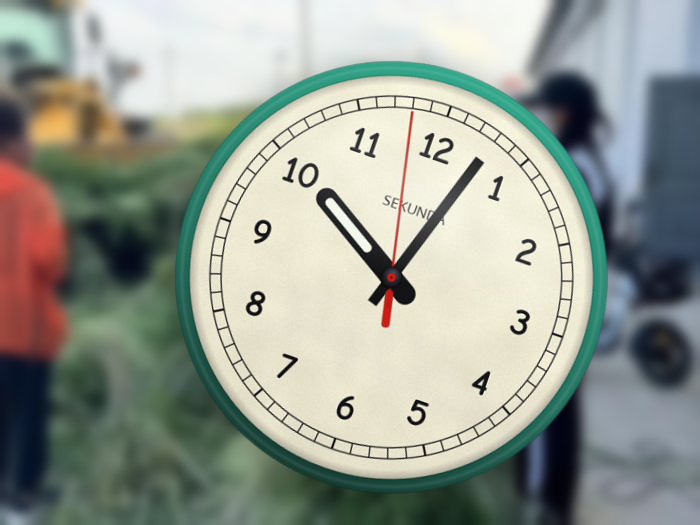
10:02:58
